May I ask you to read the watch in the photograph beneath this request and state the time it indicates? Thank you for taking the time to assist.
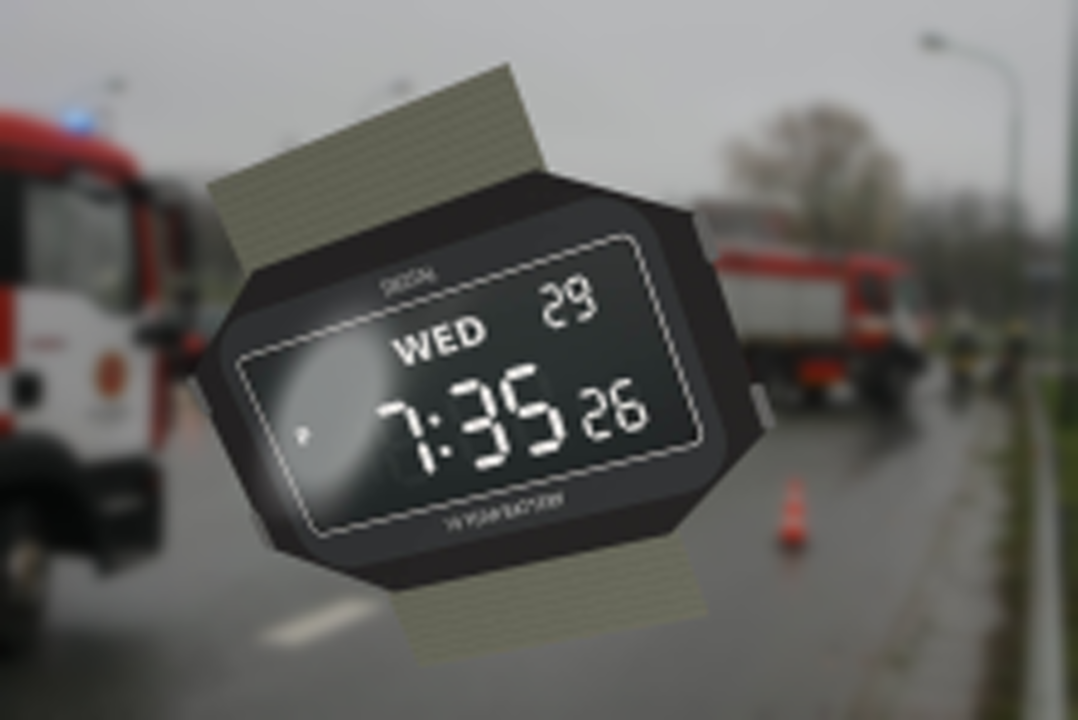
7:35:26
